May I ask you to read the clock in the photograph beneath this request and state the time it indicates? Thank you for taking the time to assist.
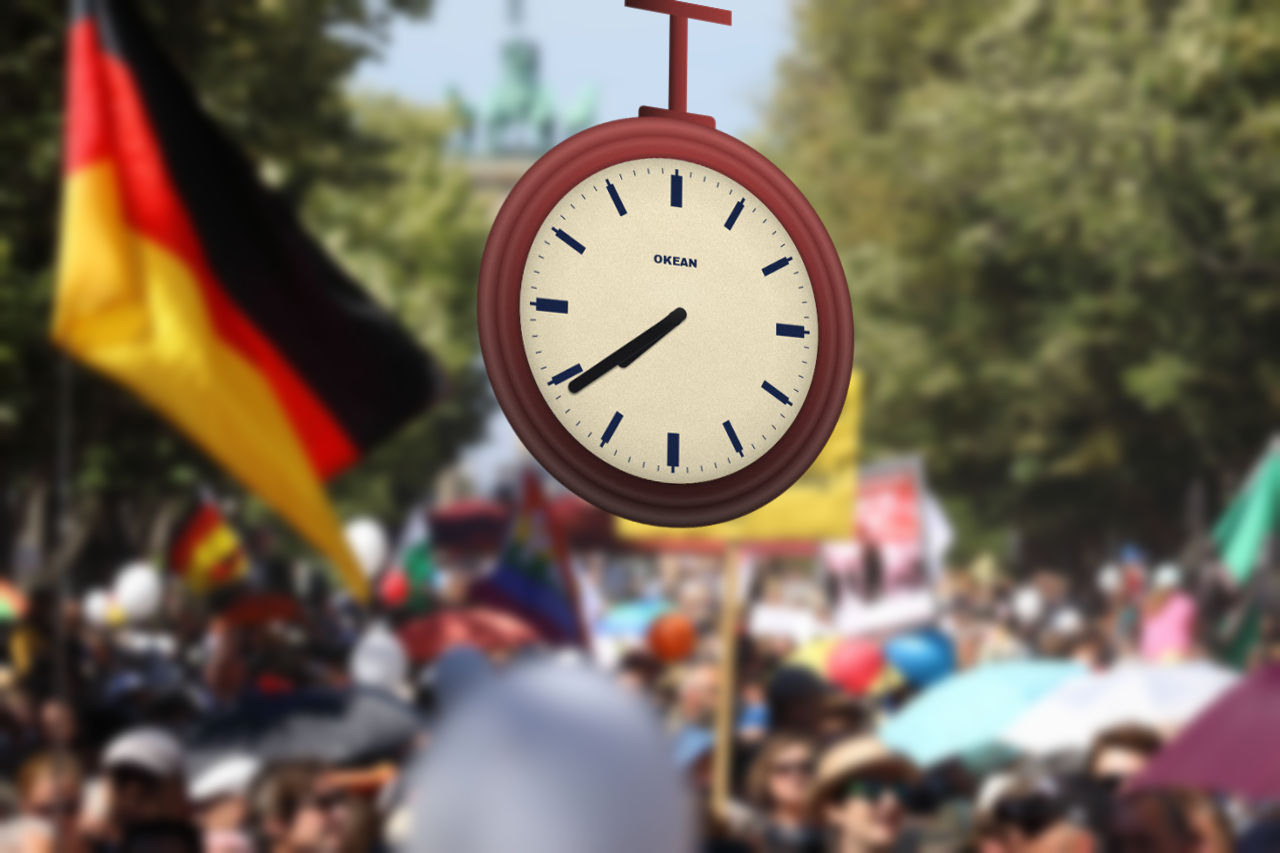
7:39
